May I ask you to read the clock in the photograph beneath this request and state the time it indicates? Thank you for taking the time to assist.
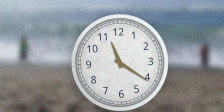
11:21
